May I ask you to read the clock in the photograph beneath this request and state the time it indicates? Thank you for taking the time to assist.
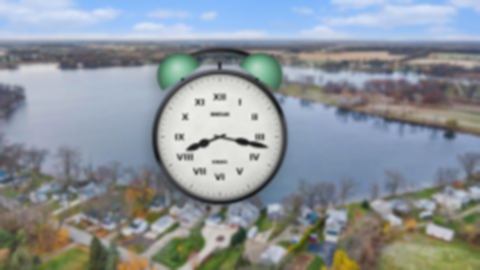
8:17
